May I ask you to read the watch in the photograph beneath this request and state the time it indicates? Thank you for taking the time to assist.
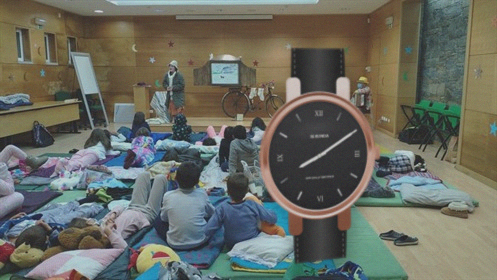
8:10
